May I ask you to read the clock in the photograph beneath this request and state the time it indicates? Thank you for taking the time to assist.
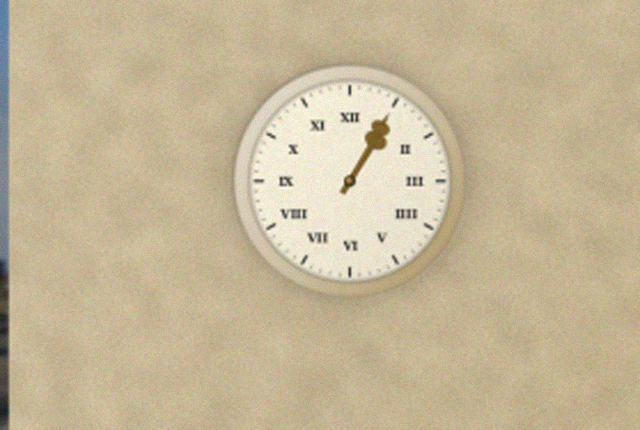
1:05
